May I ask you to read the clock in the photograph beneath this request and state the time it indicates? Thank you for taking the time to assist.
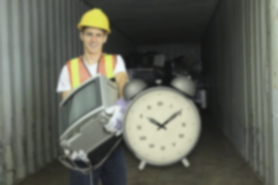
10:09
